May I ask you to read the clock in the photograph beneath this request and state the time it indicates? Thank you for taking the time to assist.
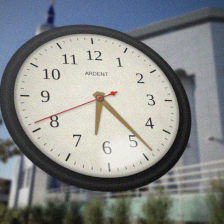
6:23:41
